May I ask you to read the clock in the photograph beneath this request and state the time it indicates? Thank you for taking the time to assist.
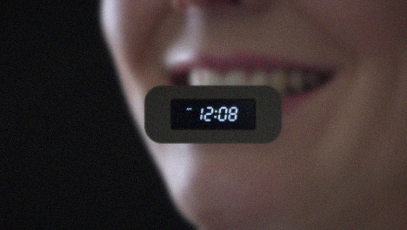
12:08
